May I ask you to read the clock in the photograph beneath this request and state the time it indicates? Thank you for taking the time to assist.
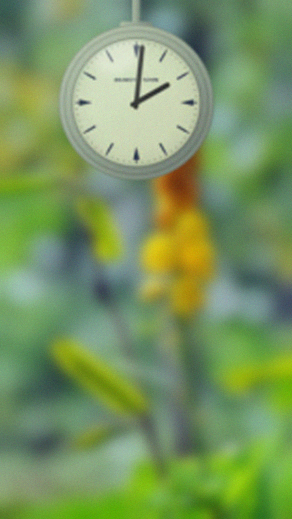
2:01
